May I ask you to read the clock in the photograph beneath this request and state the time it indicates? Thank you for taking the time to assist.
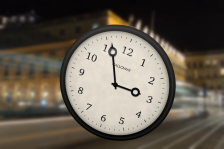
2:56
